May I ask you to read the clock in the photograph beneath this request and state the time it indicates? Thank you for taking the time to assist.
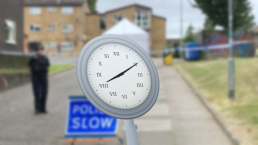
8:10
